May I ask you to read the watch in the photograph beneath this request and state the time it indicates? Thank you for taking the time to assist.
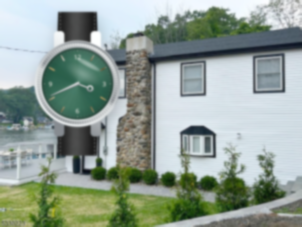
3:41
